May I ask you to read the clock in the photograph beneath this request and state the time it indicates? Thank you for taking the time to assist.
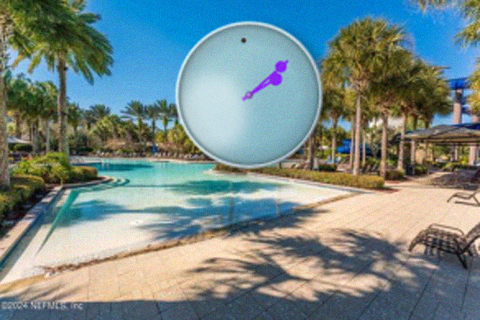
2:09
